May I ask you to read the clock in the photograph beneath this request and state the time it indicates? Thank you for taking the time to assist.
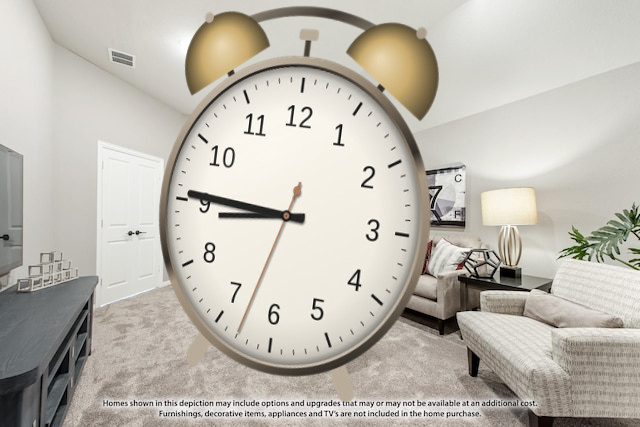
8:45:33
